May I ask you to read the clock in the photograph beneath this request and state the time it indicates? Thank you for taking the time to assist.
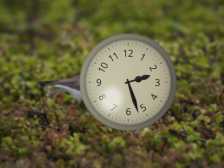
2:27
